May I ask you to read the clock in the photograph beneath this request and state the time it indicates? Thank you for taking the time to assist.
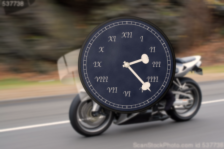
2:23
